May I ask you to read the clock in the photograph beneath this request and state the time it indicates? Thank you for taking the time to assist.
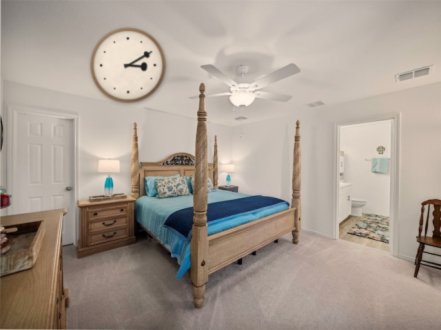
3:10
